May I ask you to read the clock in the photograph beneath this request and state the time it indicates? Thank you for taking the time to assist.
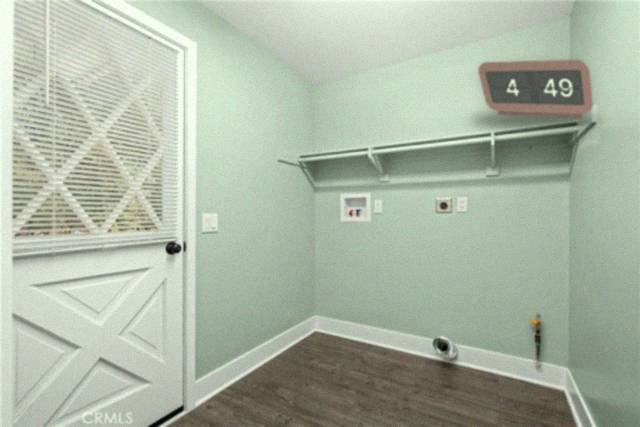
4:49
